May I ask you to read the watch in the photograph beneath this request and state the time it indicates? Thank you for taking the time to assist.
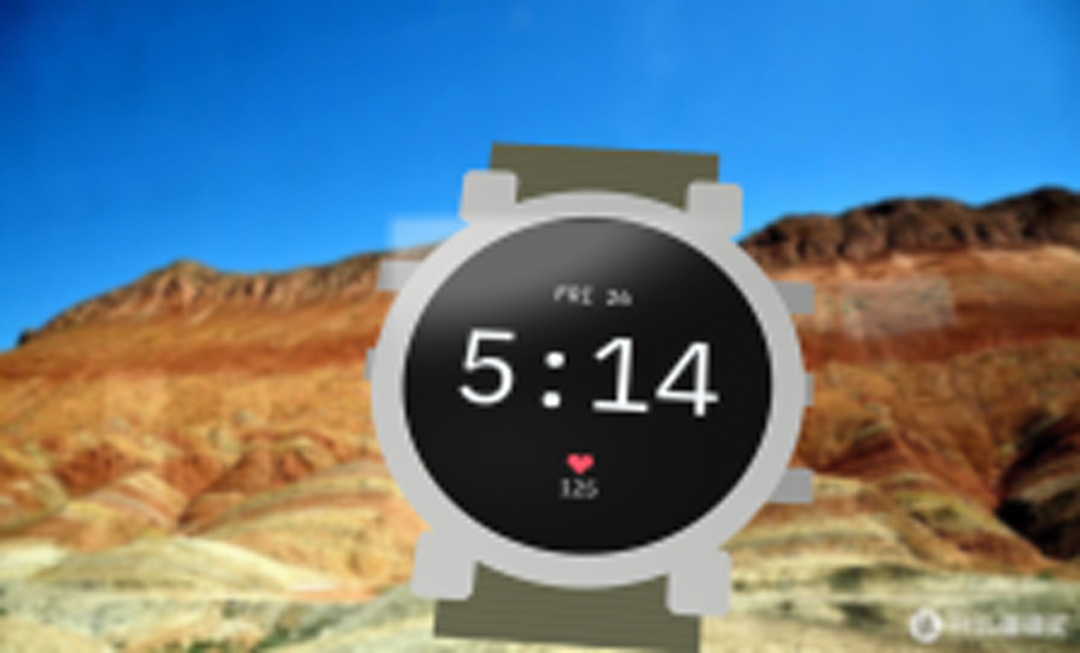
5:14
